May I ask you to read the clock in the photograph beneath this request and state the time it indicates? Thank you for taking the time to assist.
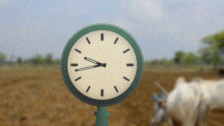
9:43
